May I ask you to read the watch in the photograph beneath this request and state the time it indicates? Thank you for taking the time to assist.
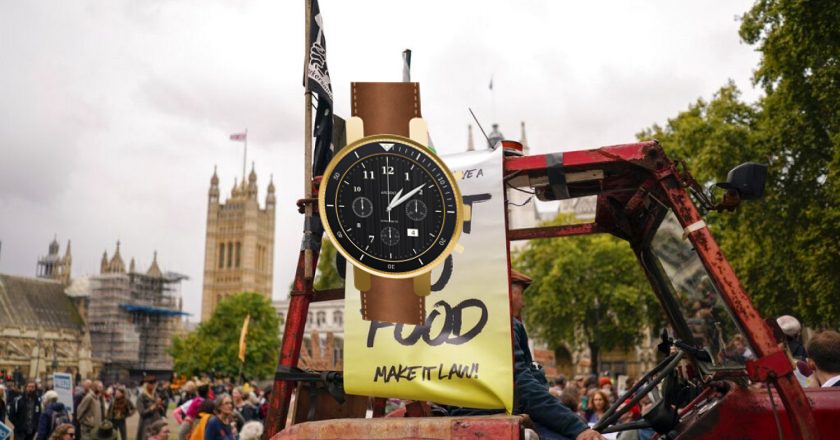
1:09
